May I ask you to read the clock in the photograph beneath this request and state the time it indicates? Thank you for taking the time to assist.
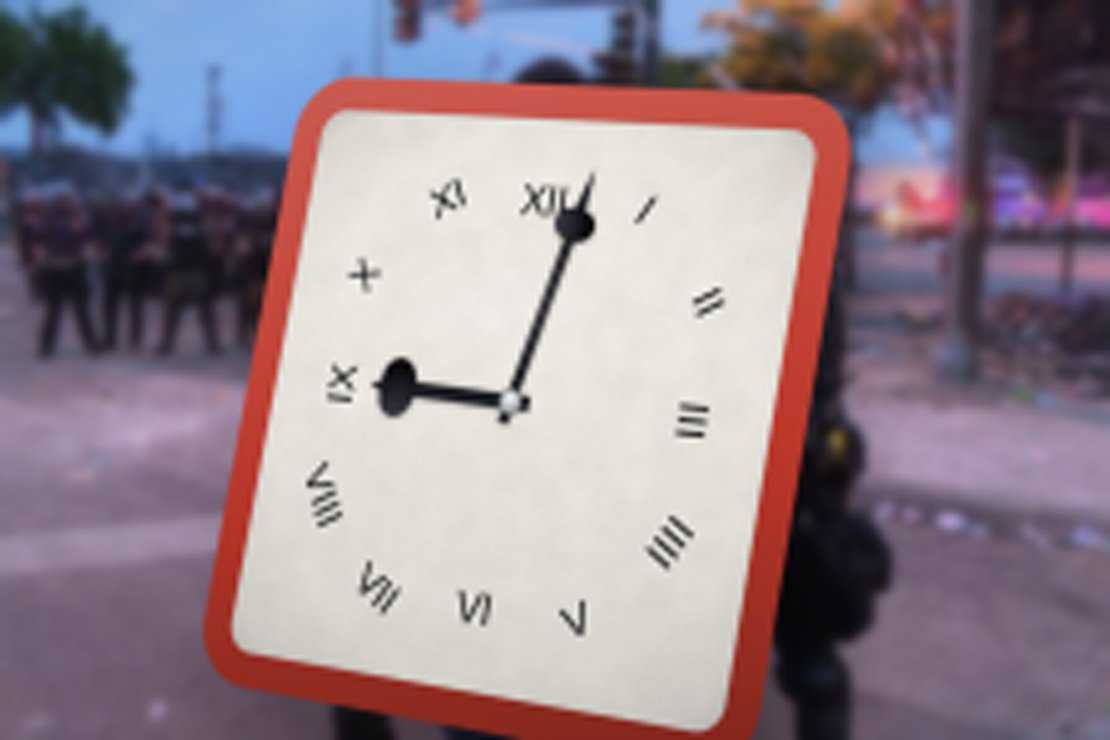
9:02
